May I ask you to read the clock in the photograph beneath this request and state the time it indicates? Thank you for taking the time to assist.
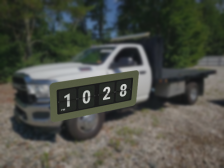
10:28
